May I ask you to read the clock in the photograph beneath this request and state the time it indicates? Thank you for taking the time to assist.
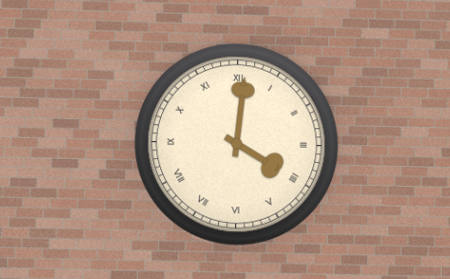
4:01
